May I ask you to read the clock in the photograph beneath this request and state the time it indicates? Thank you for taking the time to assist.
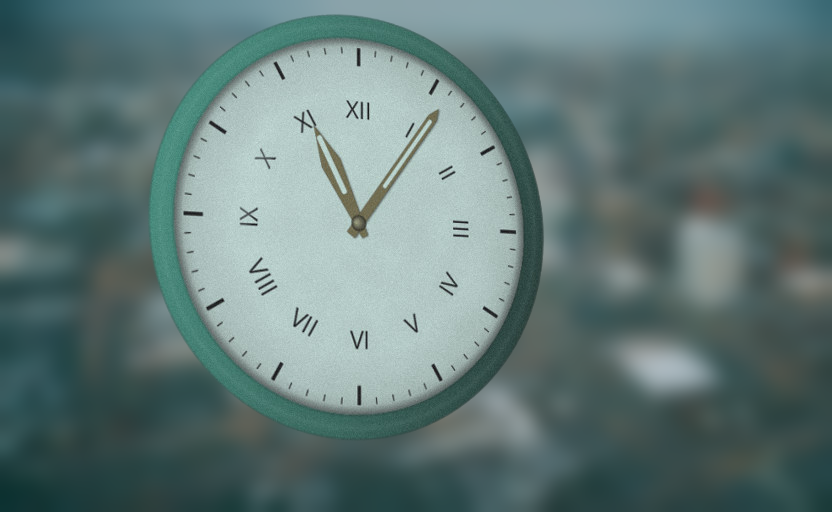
11:06
